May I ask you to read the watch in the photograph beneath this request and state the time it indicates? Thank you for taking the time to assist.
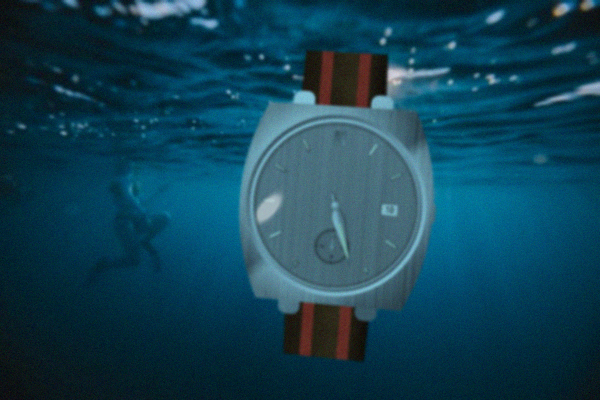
5:27
